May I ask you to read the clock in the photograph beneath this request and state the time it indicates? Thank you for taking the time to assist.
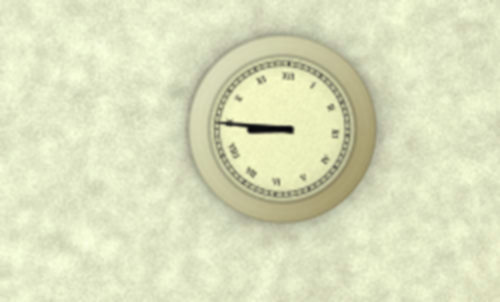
8:45
